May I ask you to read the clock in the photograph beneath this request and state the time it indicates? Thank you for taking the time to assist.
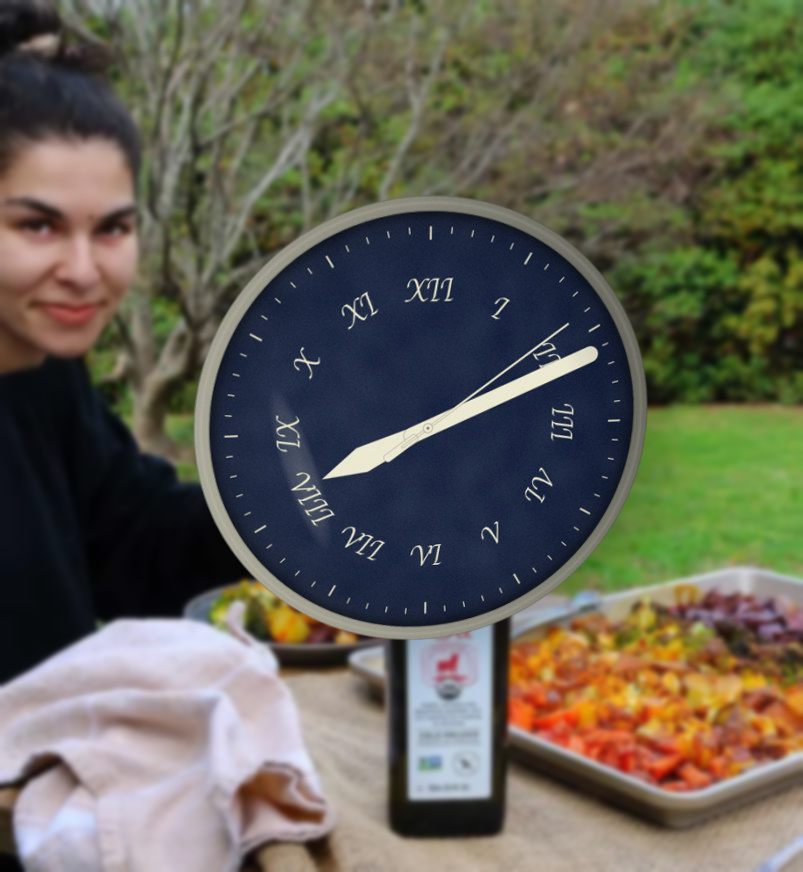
8:11:09
